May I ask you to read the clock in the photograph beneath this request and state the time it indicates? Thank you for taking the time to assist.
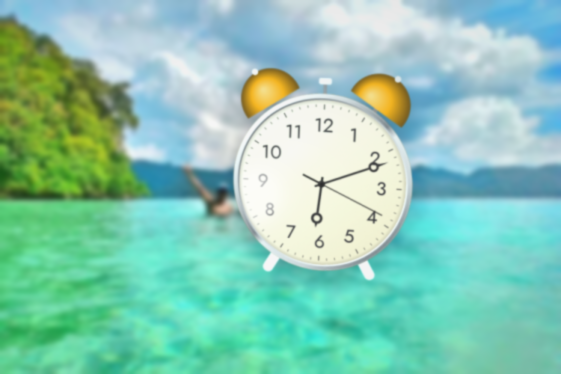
6:11:19
